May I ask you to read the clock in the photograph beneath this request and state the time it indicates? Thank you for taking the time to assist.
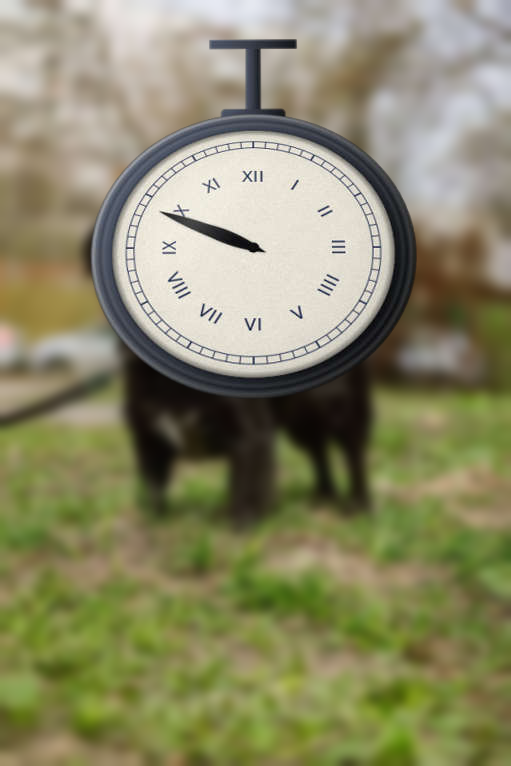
9:49
